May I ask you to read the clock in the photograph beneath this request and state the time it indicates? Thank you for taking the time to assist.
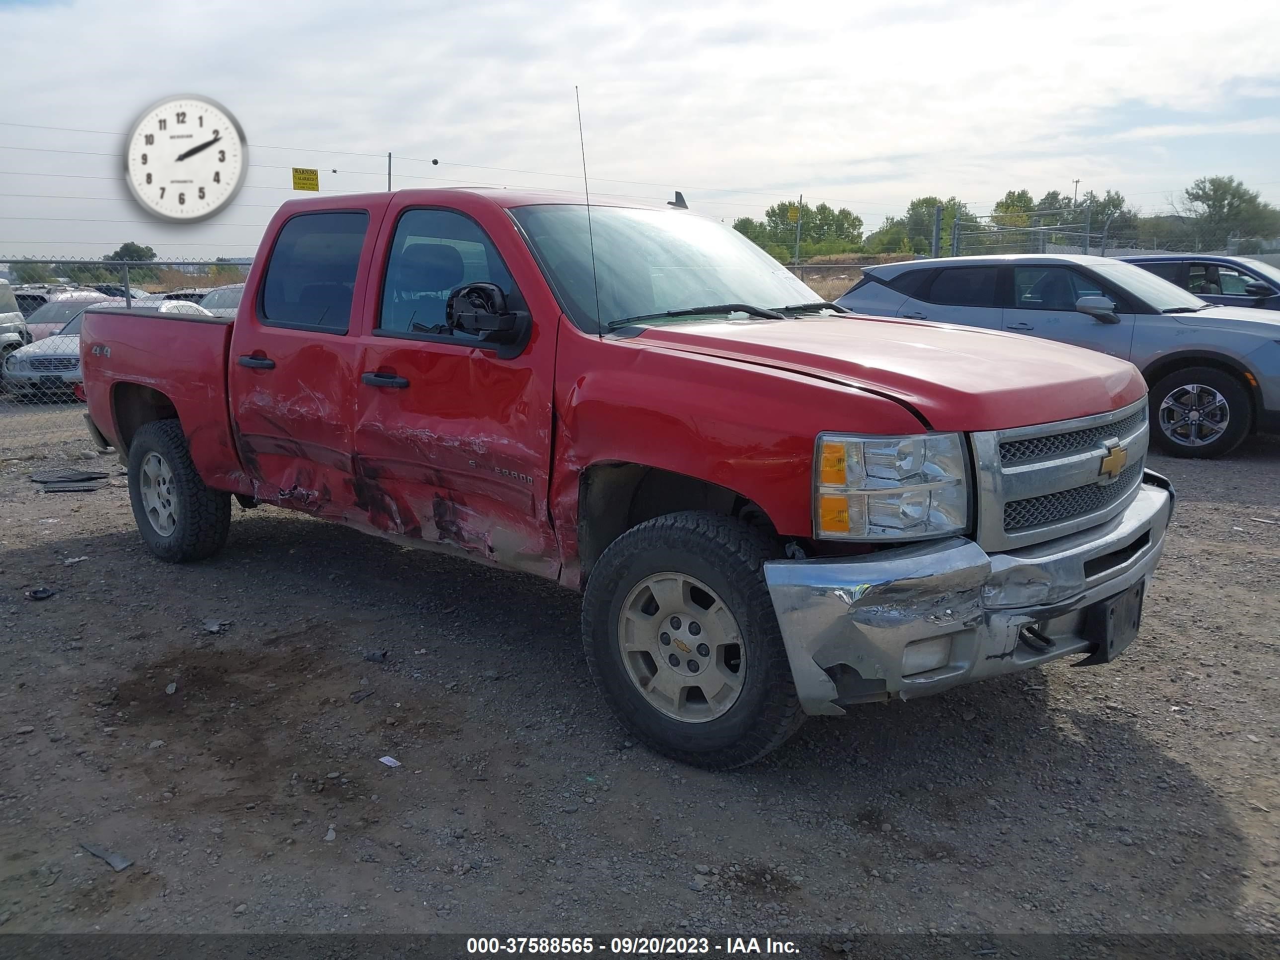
2:11
